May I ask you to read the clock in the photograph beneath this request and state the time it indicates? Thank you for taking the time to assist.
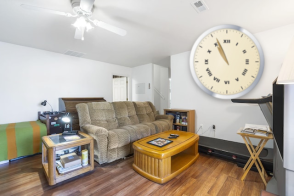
10:56
